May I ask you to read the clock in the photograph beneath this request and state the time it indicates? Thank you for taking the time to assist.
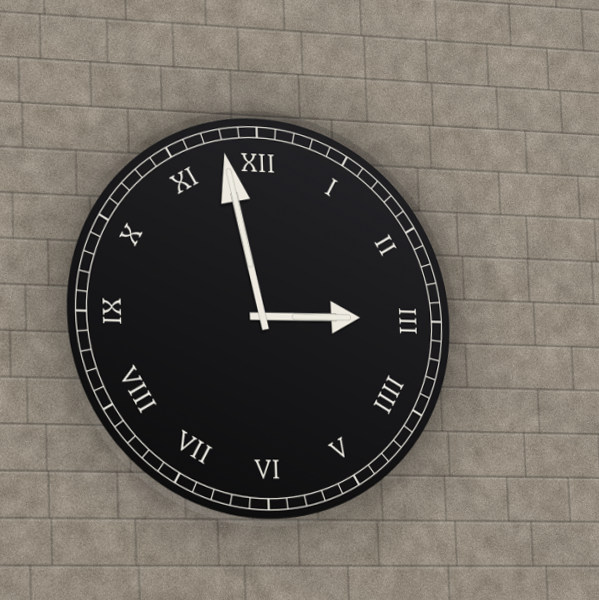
2:58
